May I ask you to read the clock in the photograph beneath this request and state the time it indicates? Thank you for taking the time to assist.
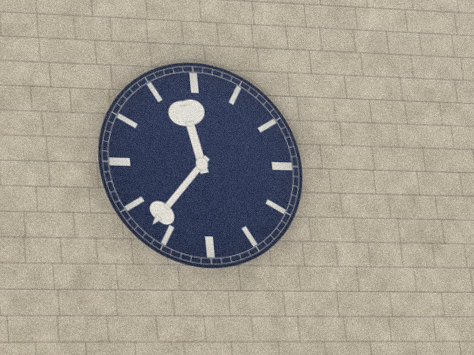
11:37
